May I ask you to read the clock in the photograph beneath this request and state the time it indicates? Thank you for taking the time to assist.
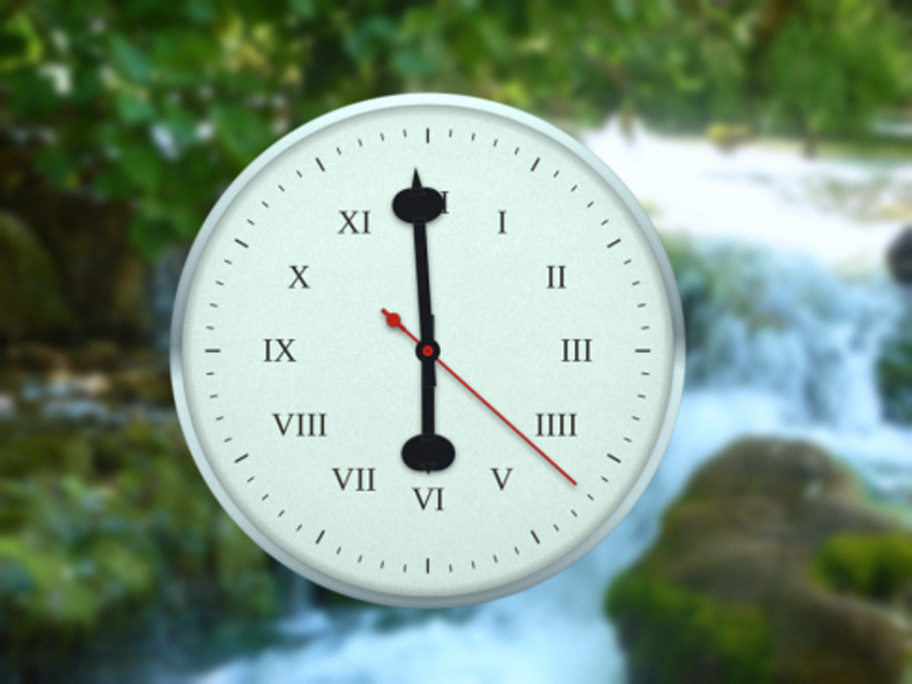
5:59:22
